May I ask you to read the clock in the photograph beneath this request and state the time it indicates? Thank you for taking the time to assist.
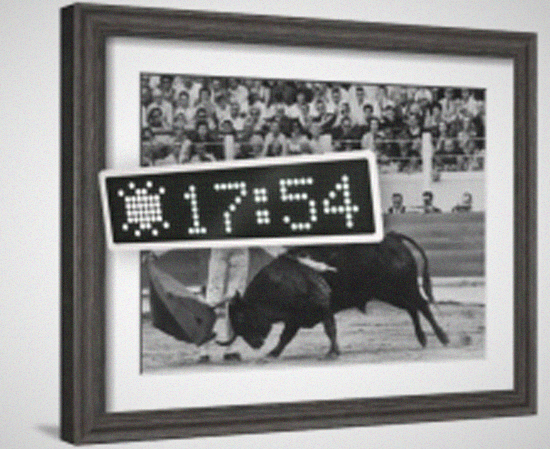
17:54
